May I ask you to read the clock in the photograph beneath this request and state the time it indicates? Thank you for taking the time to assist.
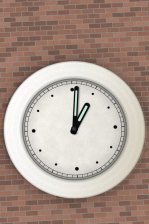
1:01
